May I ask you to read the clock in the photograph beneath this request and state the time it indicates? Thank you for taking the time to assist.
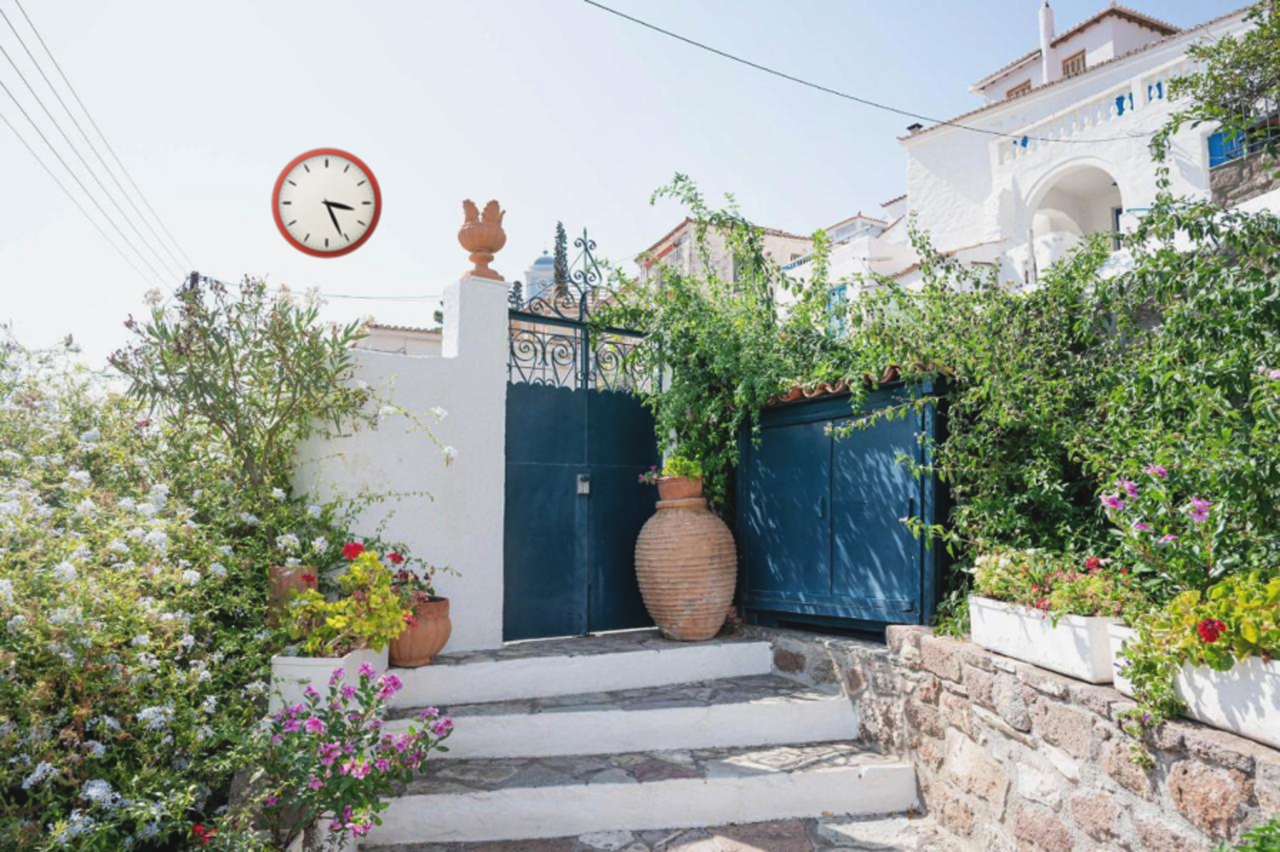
3:26
